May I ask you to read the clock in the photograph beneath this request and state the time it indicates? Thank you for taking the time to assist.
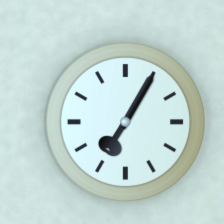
7:05
